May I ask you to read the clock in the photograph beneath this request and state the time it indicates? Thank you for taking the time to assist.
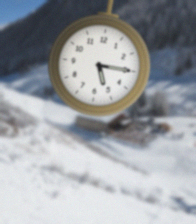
5:15
